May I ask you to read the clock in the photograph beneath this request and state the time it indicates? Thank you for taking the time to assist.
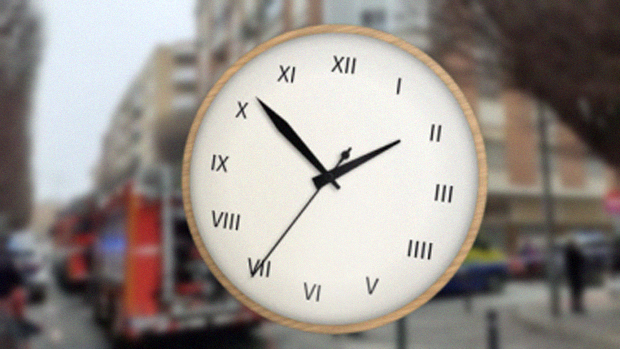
1:51:35
